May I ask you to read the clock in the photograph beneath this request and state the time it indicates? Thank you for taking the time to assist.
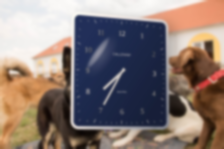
7:35
